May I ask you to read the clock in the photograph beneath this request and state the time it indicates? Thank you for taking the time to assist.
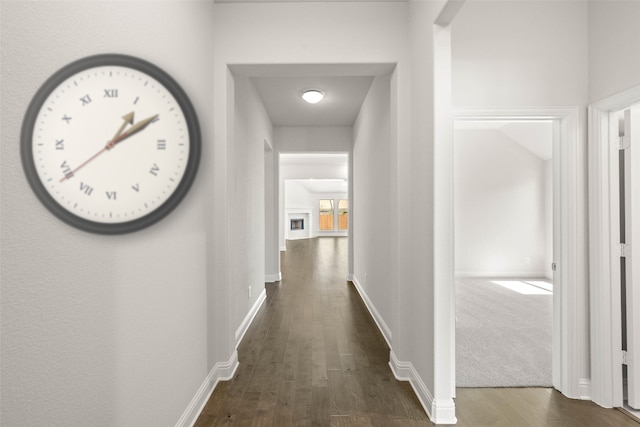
1:09:39
